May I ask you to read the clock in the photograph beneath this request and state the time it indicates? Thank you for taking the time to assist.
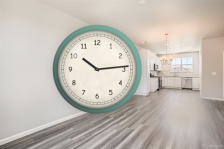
10:14
